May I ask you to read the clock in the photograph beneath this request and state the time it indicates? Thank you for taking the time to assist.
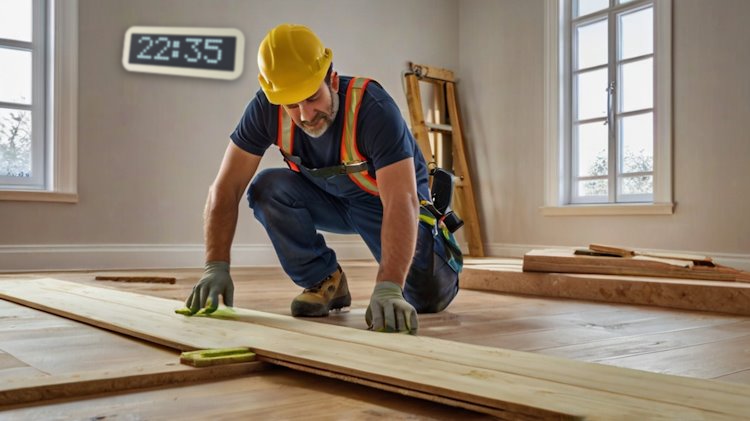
22:35
